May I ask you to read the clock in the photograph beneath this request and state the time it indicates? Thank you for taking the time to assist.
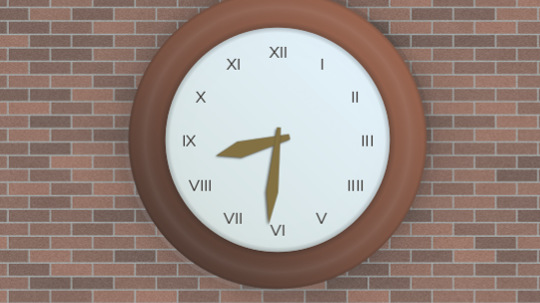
8:31
